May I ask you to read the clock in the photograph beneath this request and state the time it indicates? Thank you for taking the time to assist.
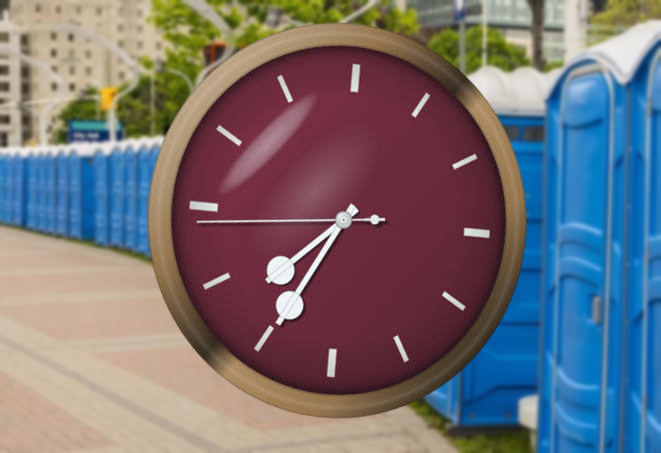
7:34:44
